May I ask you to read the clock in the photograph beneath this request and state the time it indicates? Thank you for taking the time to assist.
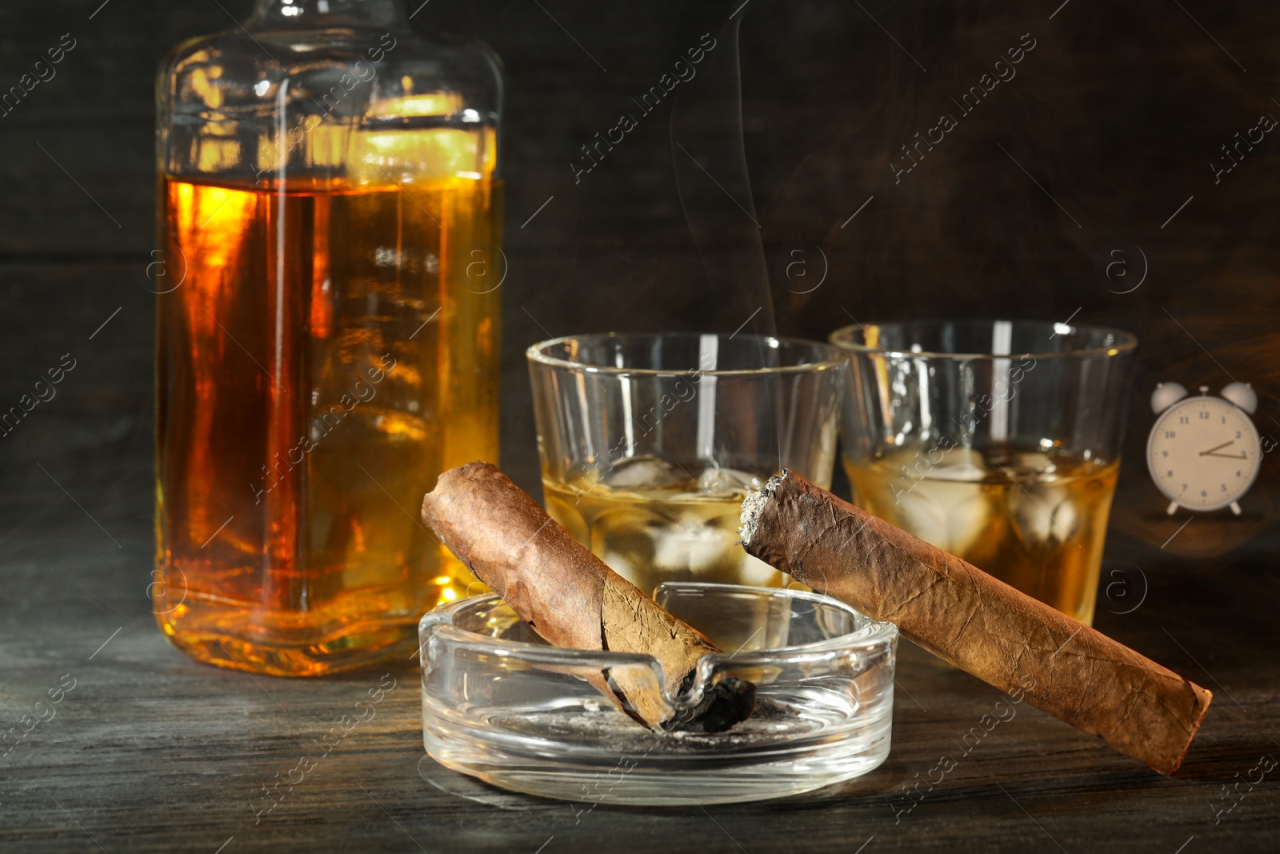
2:16
